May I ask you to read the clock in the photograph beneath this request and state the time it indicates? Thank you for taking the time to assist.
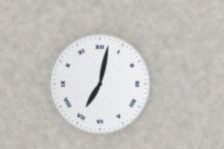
7:02
